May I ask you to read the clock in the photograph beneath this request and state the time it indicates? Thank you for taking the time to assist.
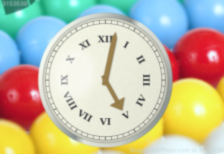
5:02
